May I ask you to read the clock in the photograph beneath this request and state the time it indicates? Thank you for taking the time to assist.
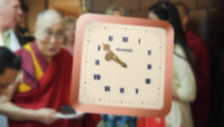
9:52
